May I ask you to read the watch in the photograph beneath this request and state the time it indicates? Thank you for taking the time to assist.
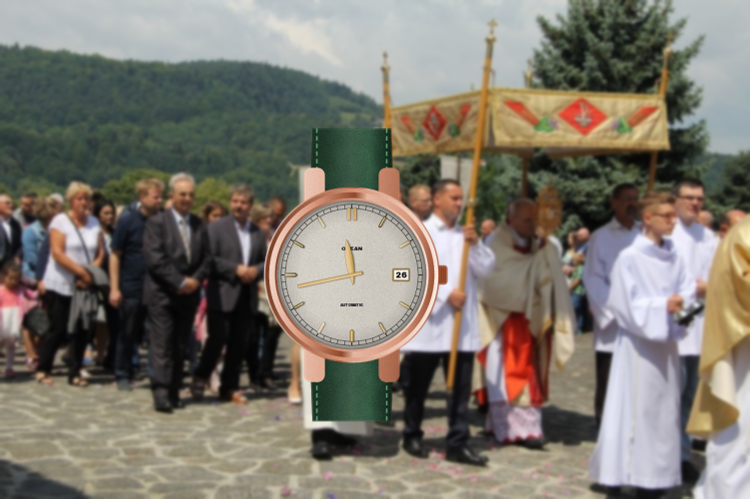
11:43
